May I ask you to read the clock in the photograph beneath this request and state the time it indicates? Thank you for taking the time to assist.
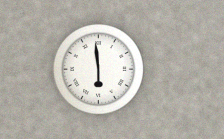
5:59
